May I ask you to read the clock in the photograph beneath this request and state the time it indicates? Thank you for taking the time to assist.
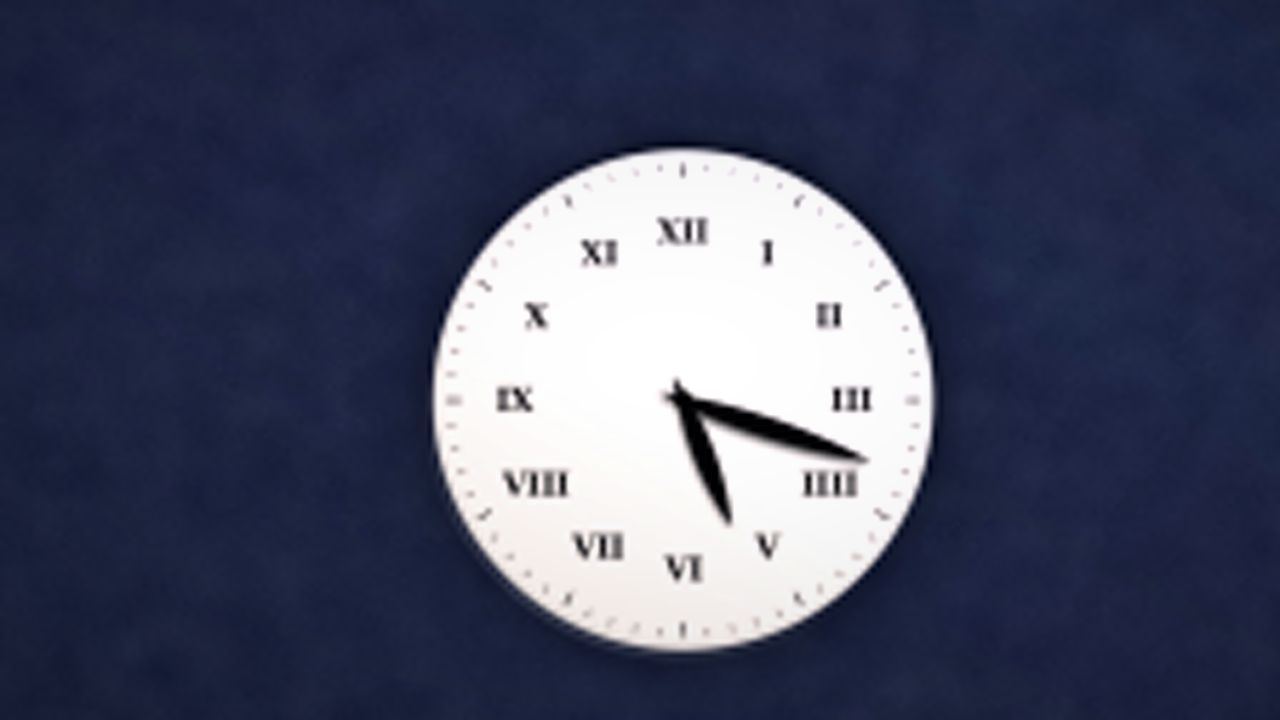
5:18
